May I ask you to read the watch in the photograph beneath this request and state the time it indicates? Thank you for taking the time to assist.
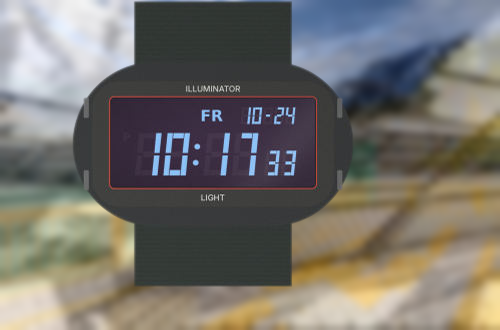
10:17:33
